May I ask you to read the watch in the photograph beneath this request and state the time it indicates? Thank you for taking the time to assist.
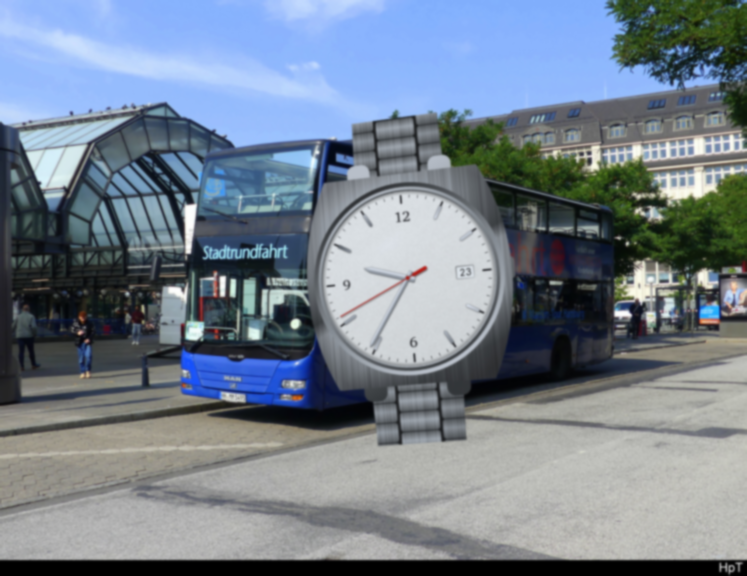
9:35:41
